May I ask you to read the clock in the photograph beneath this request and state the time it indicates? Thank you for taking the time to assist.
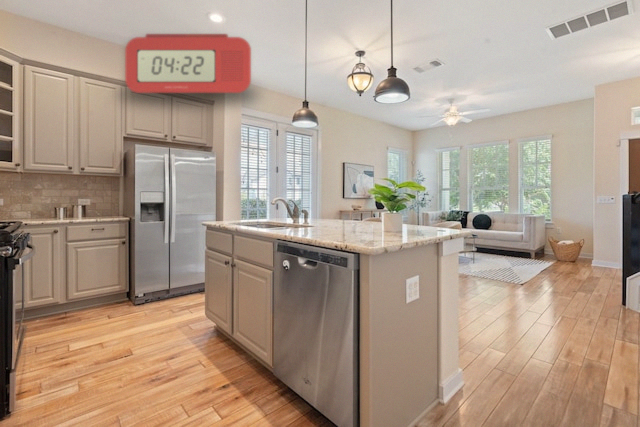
4:22
